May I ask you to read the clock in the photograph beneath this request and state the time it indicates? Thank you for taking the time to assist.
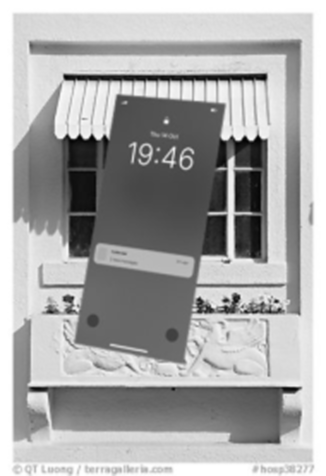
19:46
